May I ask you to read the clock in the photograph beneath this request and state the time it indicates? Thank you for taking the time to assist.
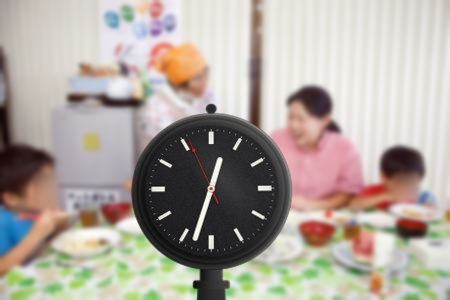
12:32:56
